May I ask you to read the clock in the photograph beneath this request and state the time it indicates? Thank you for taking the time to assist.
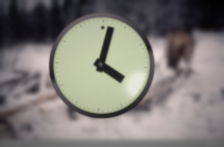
4:02
